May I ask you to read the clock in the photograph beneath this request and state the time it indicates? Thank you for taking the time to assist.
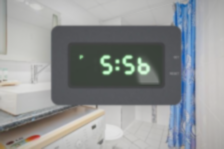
5:56
